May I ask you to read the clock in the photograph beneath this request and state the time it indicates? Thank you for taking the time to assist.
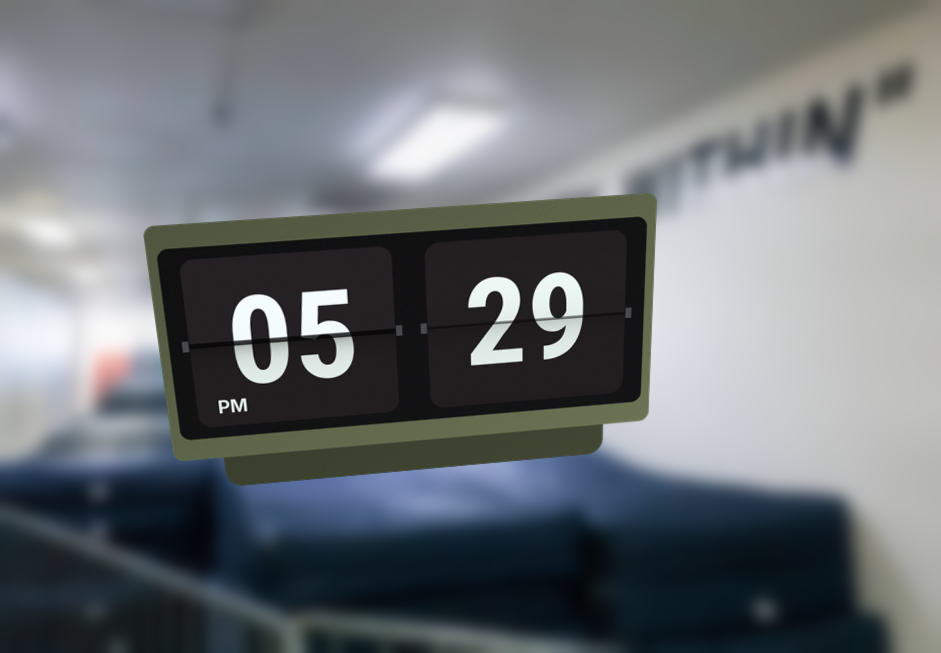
5:29
